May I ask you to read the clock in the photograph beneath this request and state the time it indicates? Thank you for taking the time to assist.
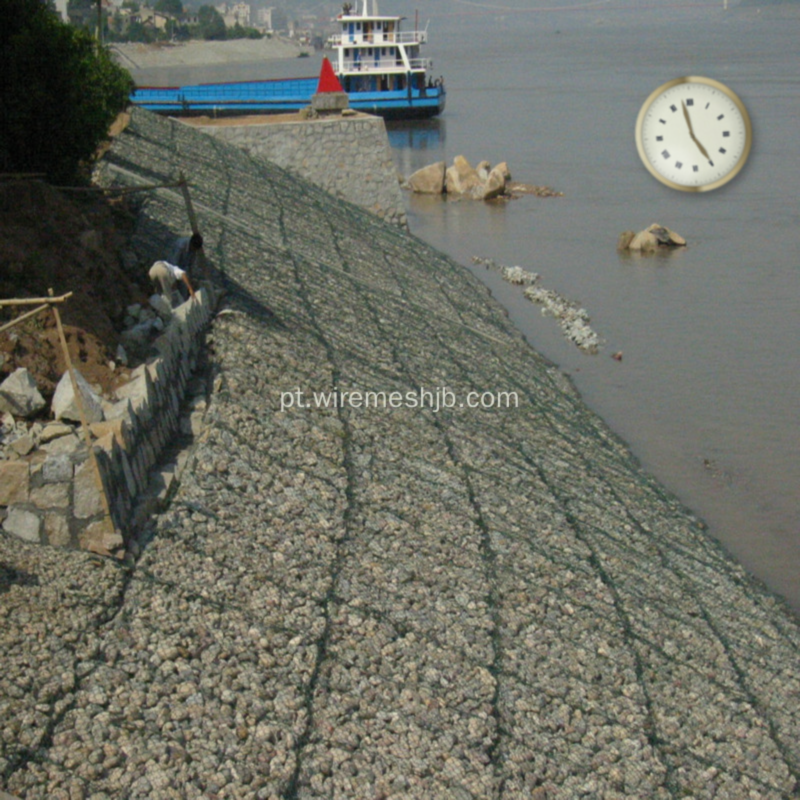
4:58
